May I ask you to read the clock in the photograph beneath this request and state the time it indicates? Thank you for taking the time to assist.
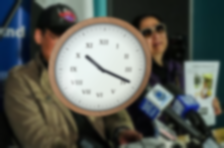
10:19
